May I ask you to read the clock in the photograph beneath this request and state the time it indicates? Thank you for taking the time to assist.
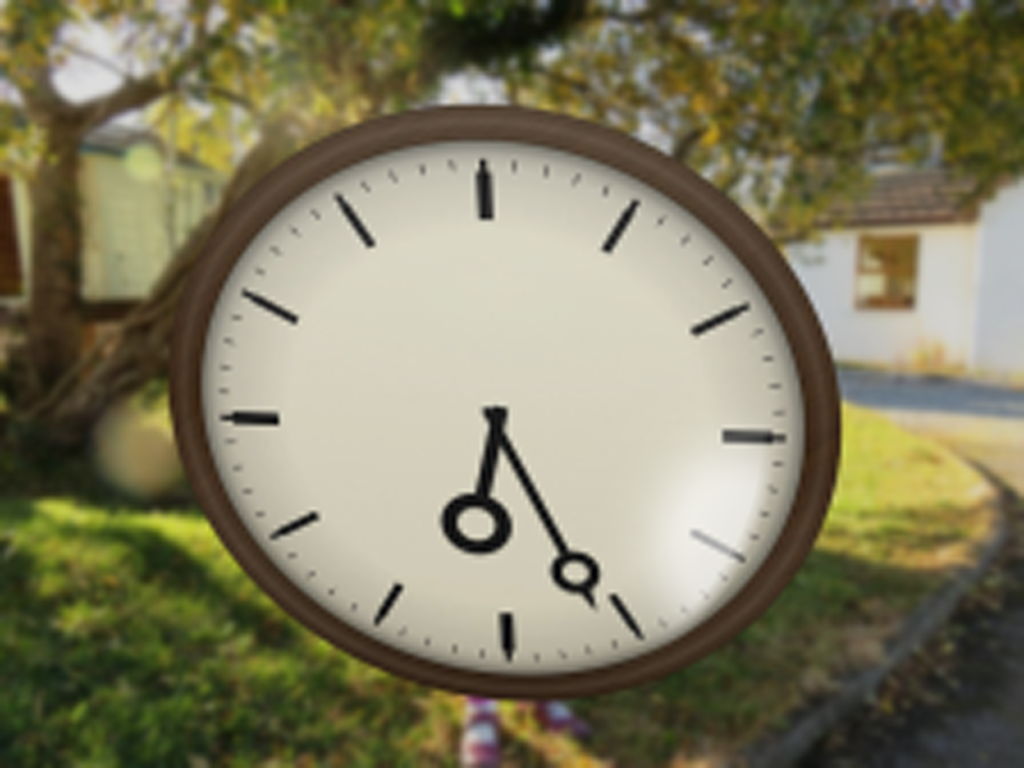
6:26
